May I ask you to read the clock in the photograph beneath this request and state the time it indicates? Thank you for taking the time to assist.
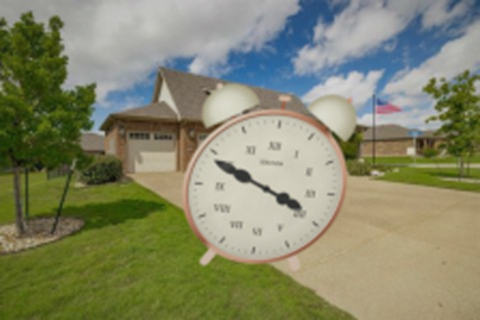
3:49
